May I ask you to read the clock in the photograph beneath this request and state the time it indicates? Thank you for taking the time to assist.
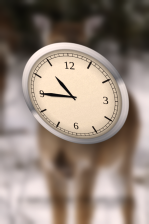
10:45
